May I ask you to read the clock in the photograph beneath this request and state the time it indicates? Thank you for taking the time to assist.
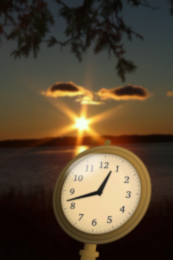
12:42
